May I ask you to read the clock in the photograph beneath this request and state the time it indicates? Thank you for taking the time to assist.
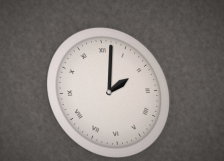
2:02
